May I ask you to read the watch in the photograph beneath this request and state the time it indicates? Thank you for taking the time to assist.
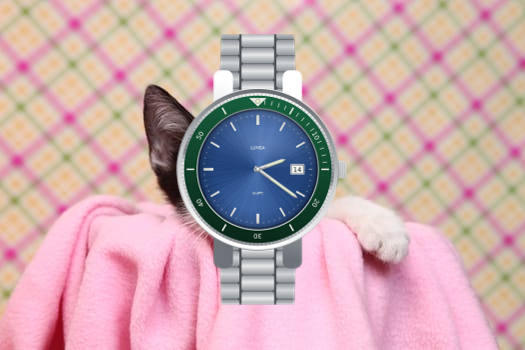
2:21
